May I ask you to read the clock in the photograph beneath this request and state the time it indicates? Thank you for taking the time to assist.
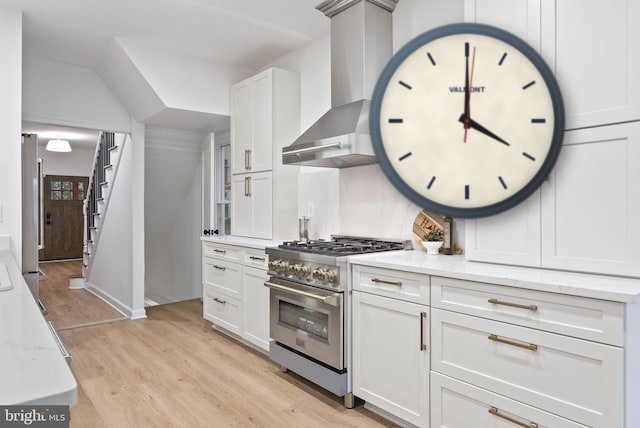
4:00:01
